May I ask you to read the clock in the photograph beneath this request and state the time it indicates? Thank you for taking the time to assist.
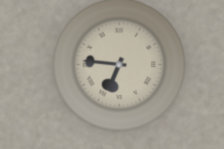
6:46
